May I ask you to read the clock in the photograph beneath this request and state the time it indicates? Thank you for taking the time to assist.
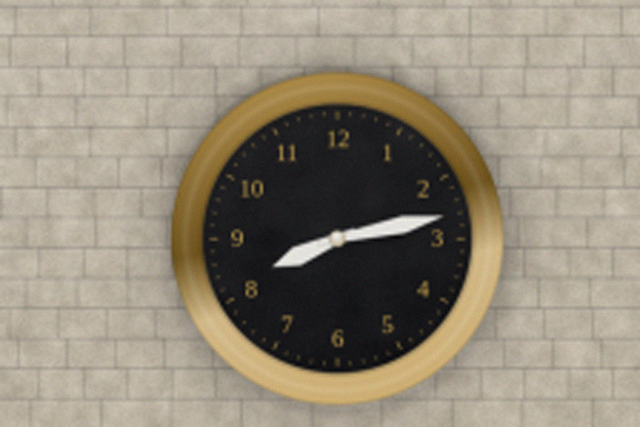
8:13
